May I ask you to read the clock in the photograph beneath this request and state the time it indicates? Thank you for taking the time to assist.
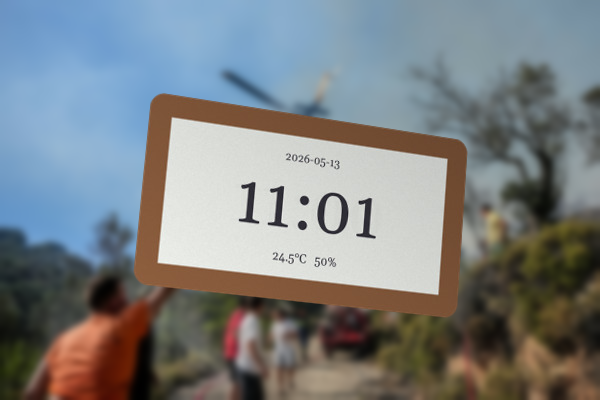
11:01
